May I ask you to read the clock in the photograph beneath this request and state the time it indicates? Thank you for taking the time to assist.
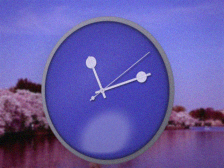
11:12:09
